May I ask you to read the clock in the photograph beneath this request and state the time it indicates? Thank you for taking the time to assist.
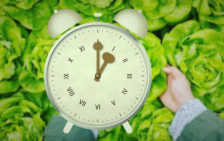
1:00
